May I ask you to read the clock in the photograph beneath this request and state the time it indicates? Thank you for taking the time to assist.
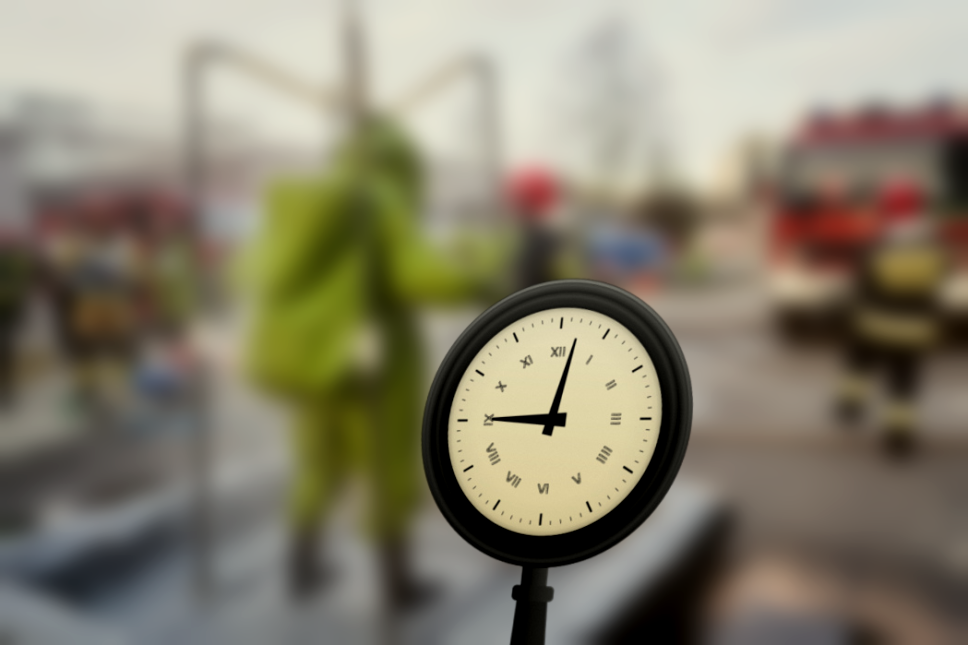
9:02
